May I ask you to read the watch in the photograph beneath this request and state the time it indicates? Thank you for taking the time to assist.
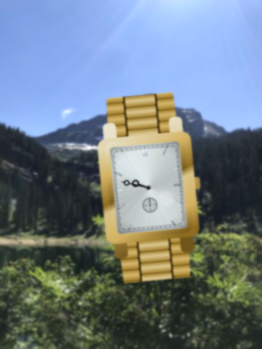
9:48
